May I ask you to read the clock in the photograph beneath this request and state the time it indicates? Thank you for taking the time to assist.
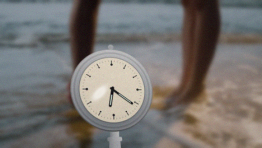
6:21
